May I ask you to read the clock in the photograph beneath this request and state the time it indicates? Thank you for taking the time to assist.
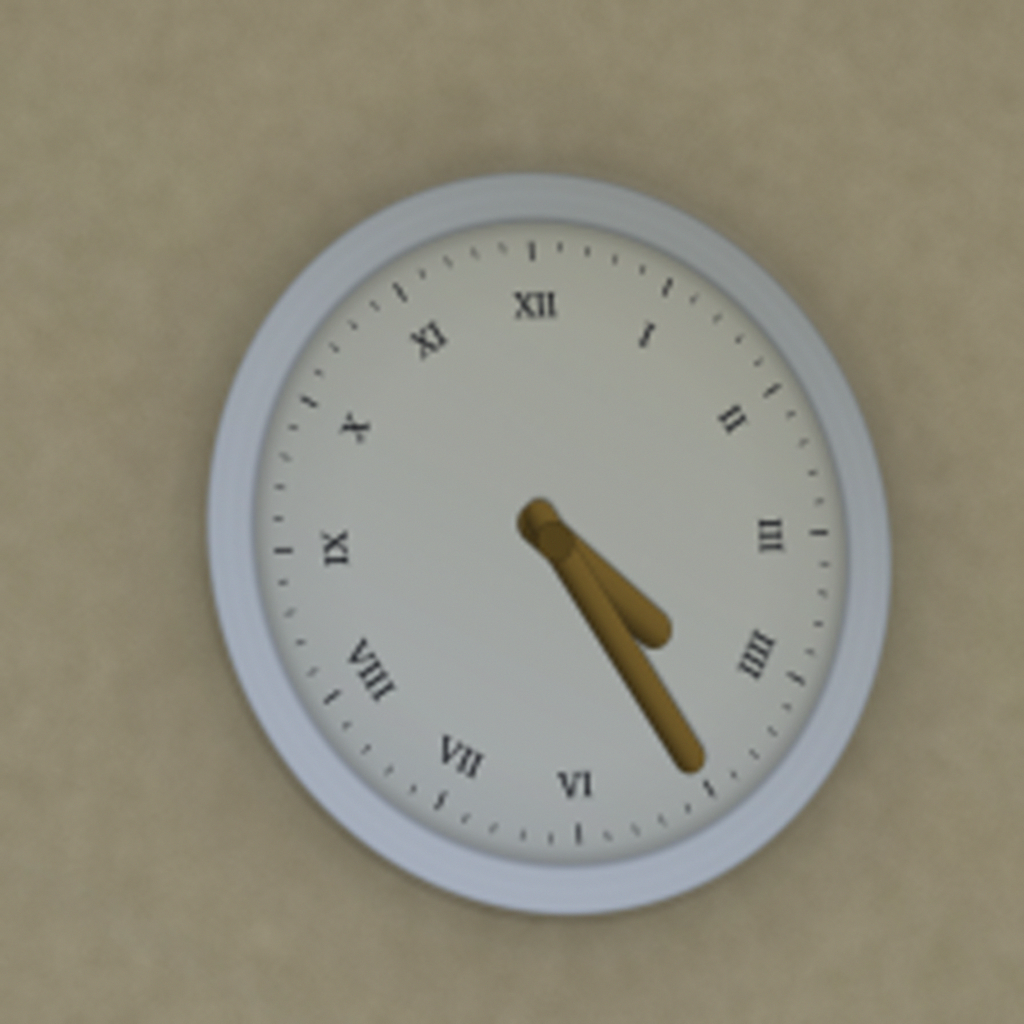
4:25
